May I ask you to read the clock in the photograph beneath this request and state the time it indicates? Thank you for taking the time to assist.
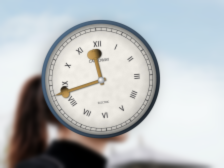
11:43
